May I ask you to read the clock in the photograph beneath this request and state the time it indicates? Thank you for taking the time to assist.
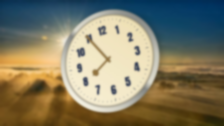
7:55
